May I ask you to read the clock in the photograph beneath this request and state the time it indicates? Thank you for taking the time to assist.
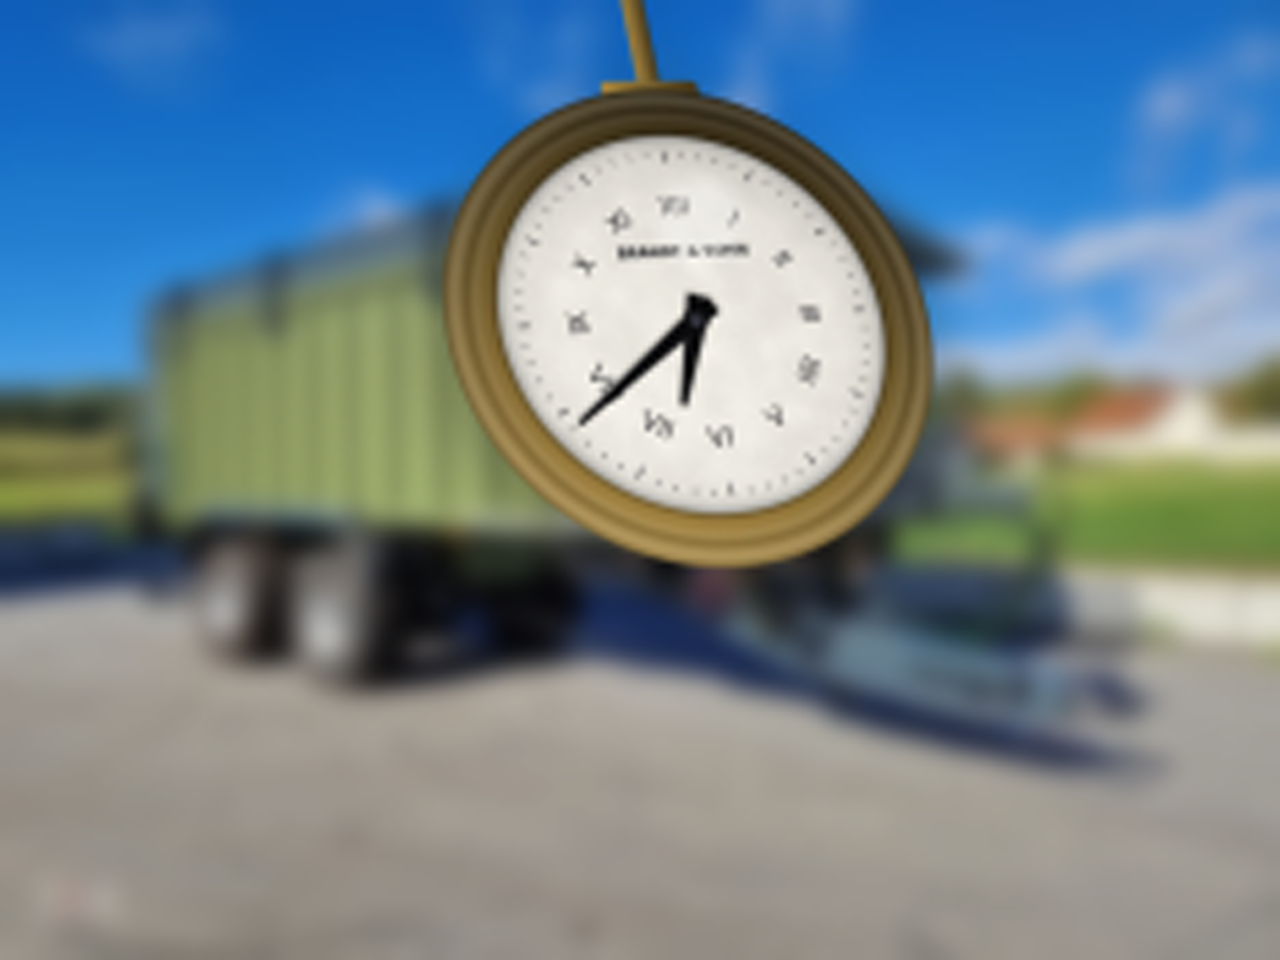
6:39
